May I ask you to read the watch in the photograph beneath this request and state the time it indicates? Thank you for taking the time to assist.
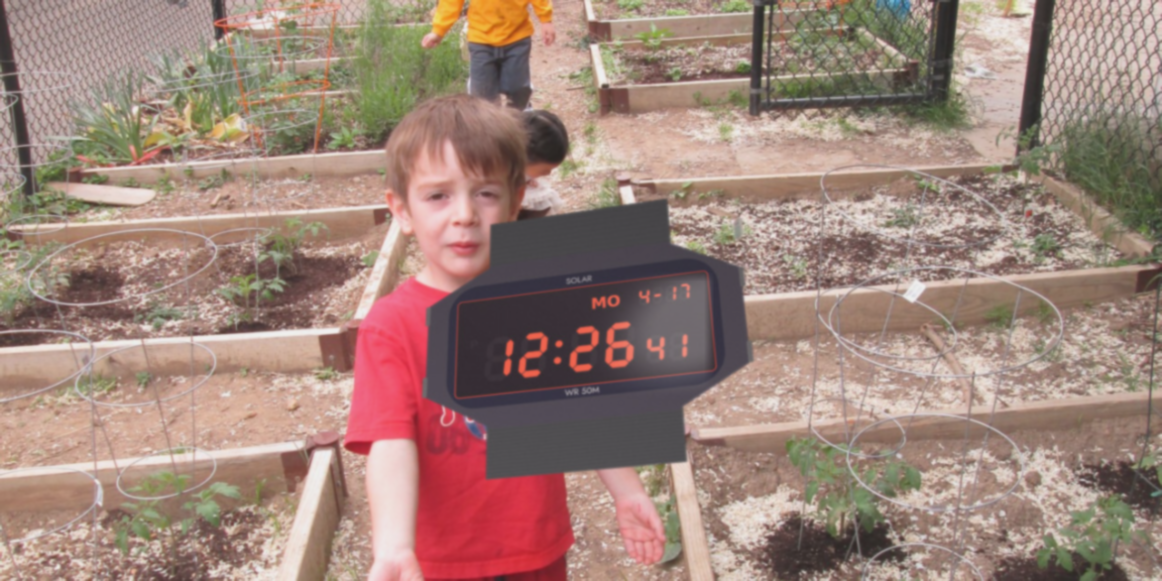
12:26:41
